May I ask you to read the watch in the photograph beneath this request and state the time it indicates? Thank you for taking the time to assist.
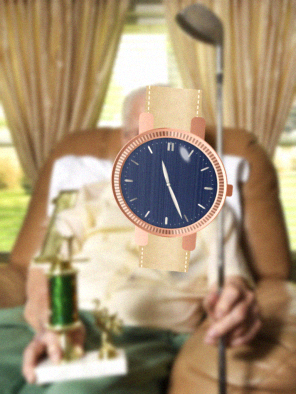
11:26
